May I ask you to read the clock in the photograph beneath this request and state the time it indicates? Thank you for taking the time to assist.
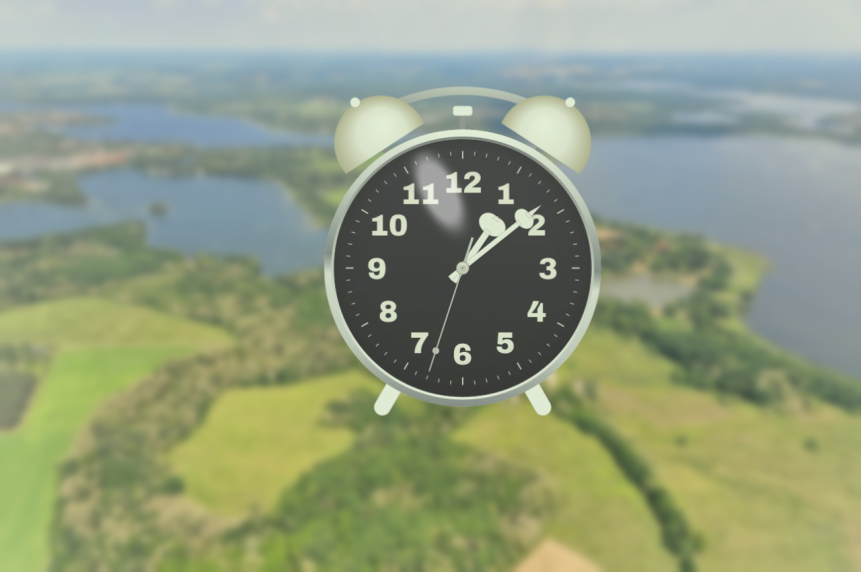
1:08:33
